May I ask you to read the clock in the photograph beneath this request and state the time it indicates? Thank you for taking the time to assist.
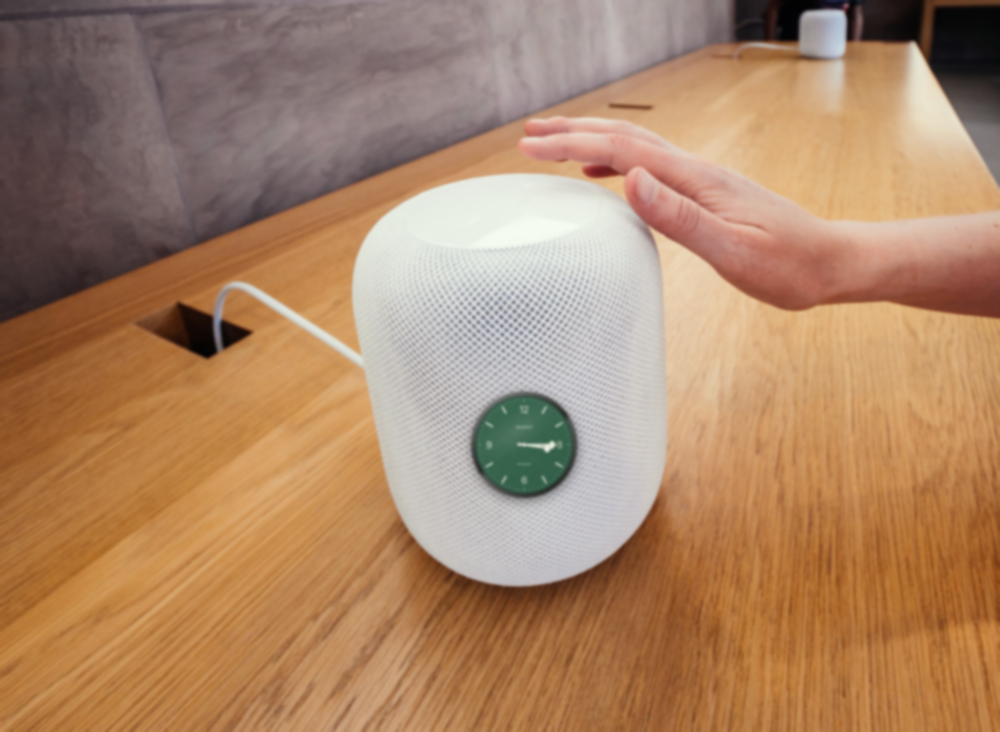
3:15
